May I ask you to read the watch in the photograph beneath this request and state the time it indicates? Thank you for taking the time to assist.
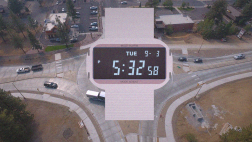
5:32:58
